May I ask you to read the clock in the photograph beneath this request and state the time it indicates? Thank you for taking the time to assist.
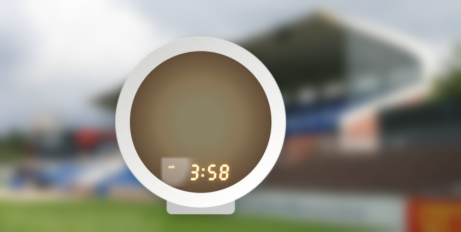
3:58
